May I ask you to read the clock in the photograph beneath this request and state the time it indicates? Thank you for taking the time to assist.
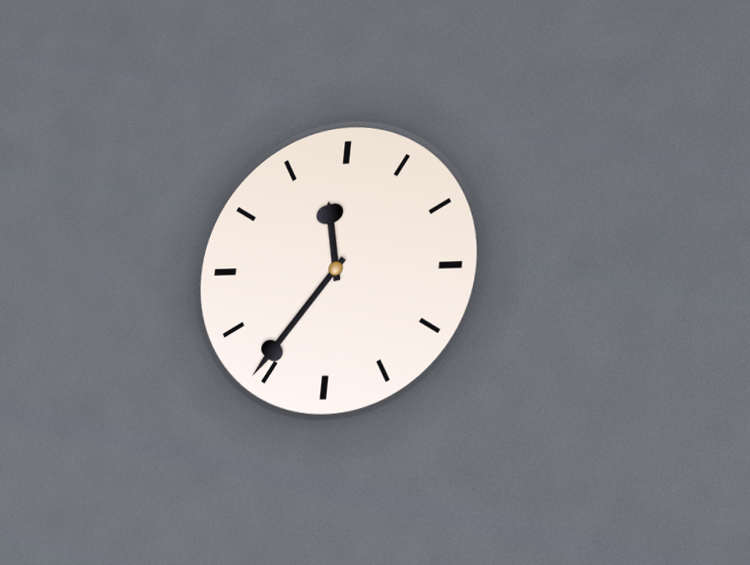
11:36
